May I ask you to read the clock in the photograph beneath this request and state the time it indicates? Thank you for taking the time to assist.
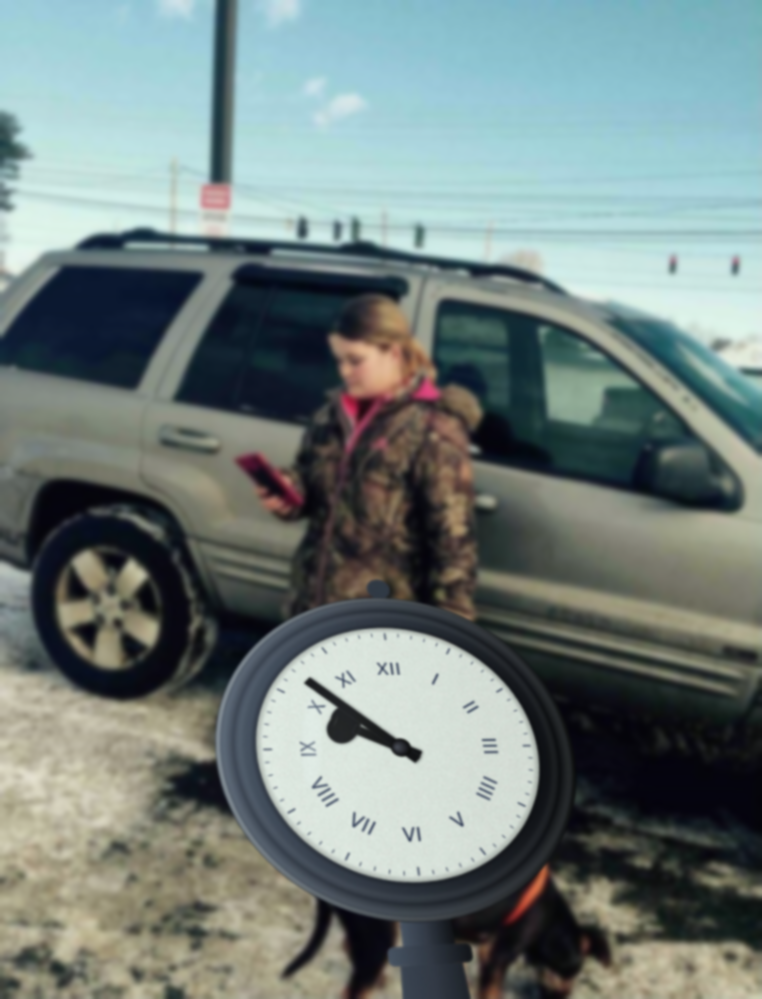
9:52
